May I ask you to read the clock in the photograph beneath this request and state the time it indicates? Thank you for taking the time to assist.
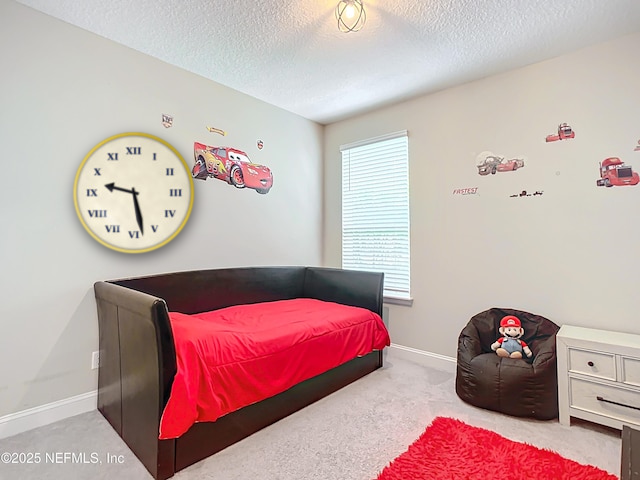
9:28
